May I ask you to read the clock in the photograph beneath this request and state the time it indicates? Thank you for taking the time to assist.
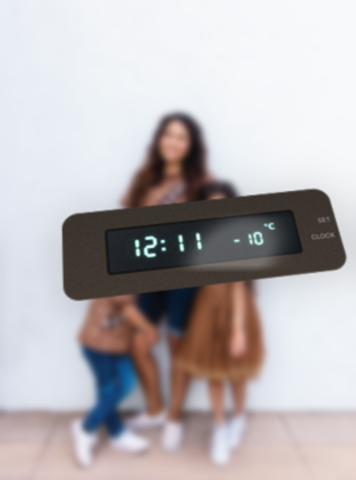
12:11
